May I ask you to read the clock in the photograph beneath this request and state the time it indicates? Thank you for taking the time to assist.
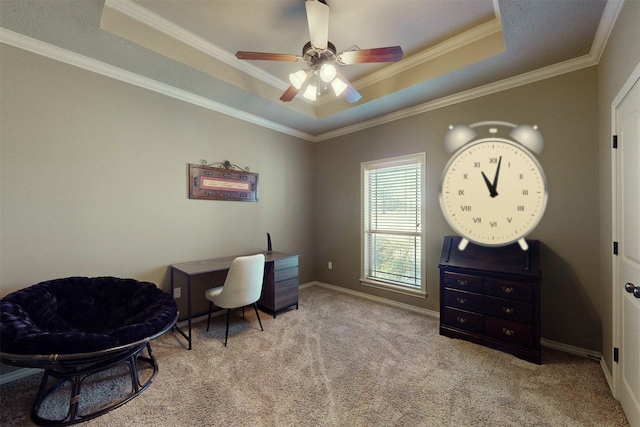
11:02
